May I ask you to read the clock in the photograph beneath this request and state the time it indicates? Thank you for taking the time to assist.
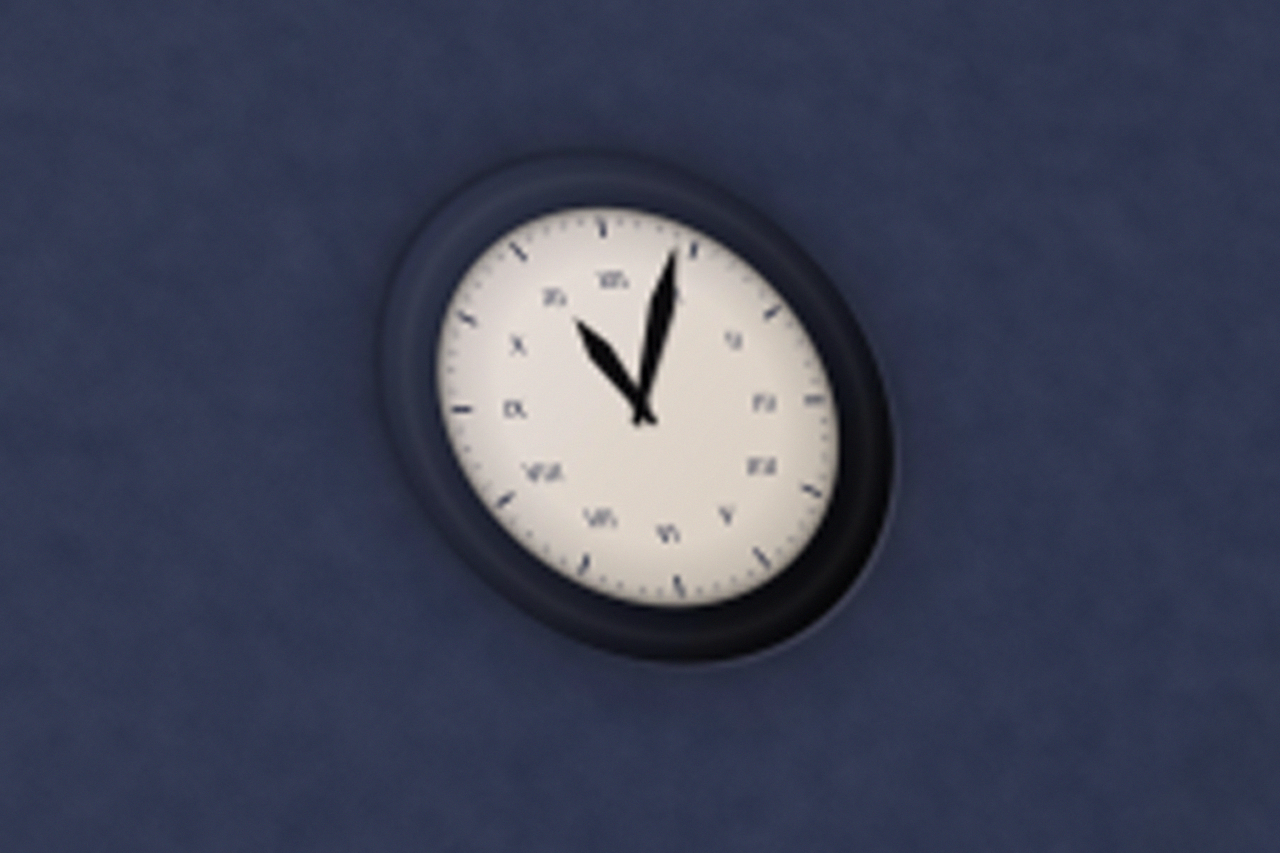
11:04
